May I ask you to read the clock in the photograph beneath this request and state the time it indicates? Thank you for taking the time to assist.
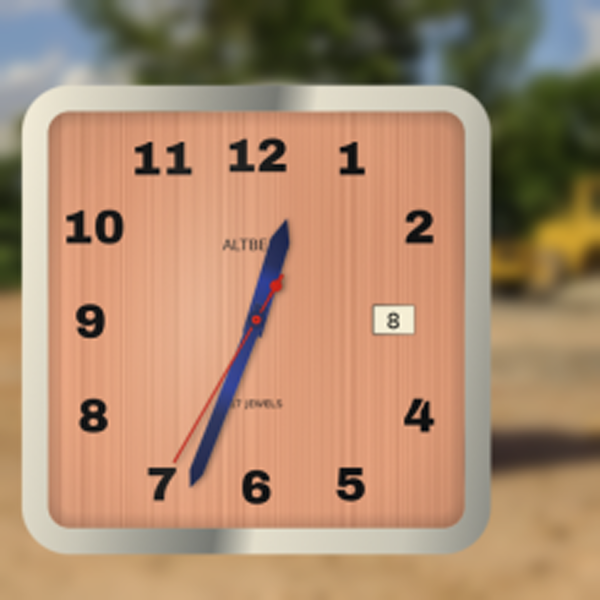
12:33:35
